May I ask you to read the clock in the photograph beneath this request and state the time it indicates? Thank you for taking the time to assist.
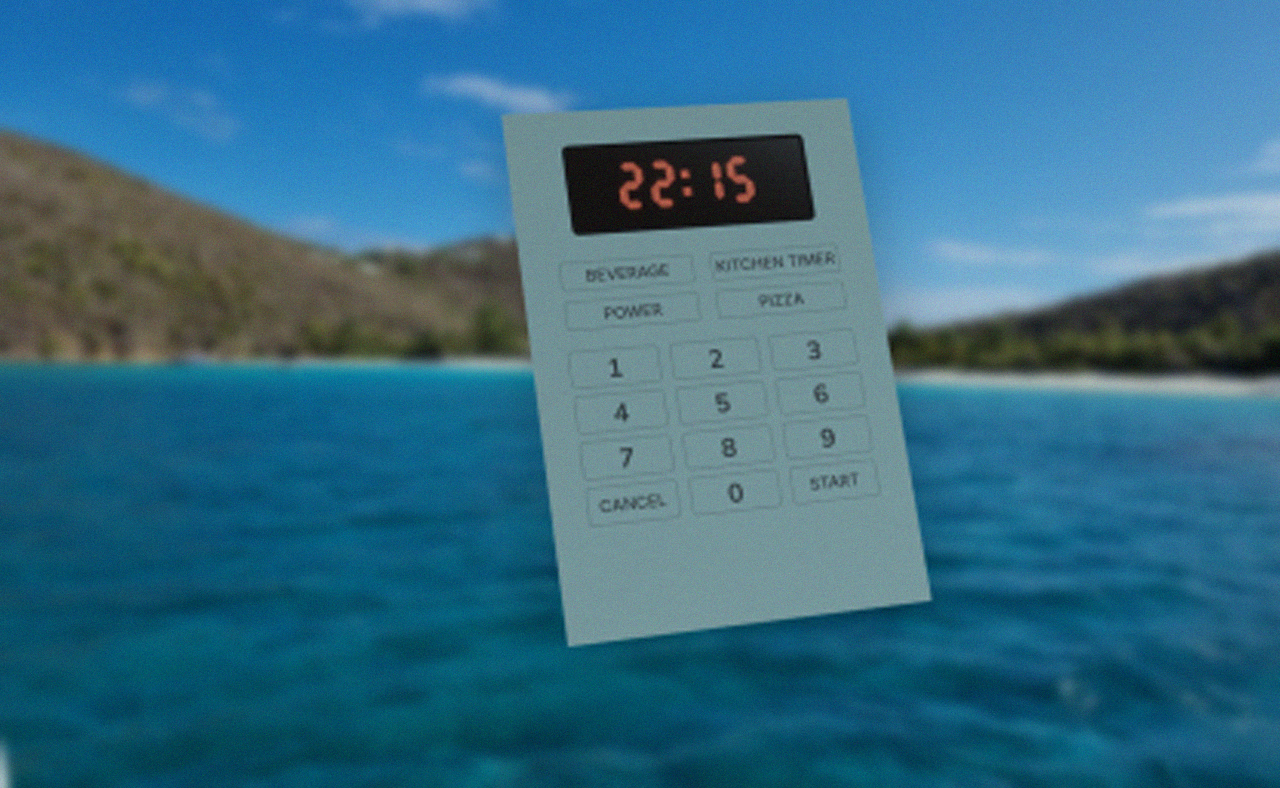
22:15
